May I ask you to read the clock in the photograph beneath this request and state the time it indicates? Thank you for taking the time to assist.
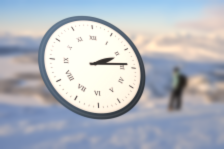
2:14
